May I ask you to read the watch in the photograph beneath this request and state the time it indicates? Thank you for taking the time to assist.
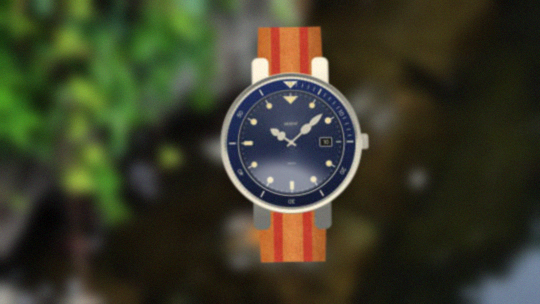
10:08
